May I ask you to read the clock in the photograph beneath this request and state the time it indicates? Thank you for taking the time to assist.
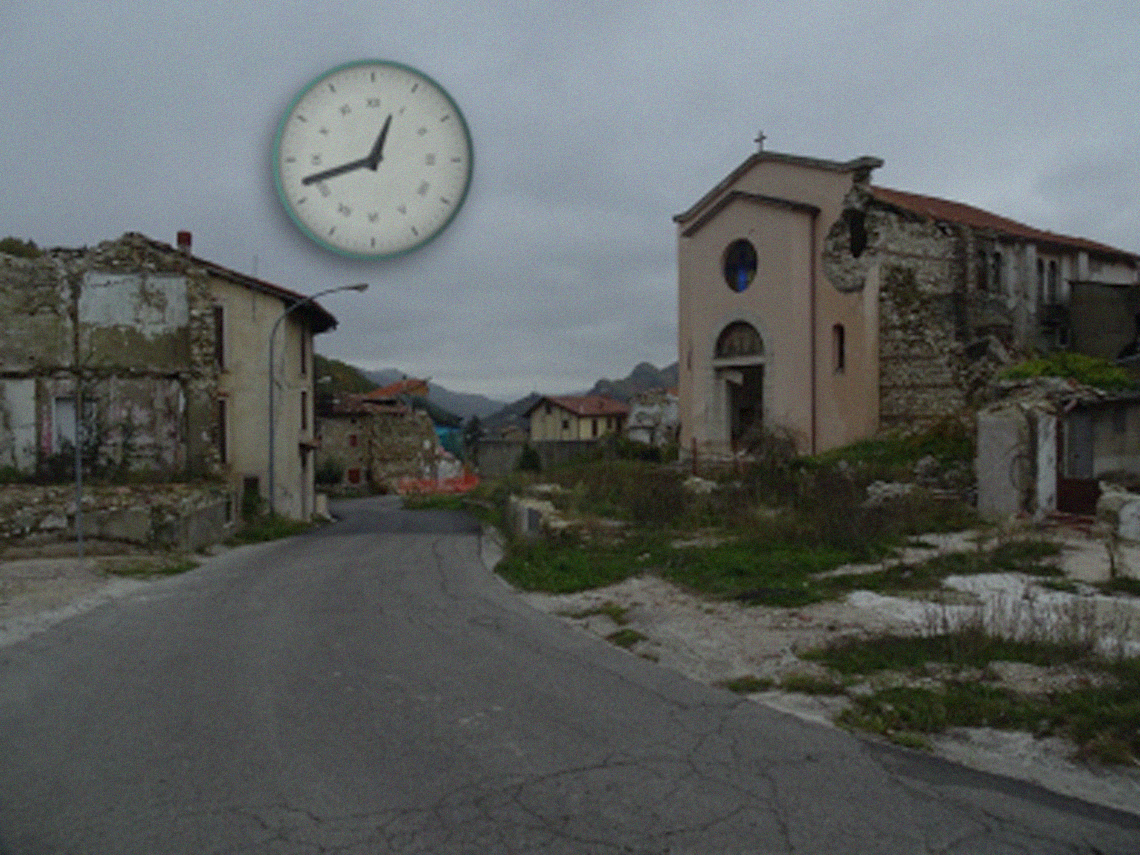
12:42
